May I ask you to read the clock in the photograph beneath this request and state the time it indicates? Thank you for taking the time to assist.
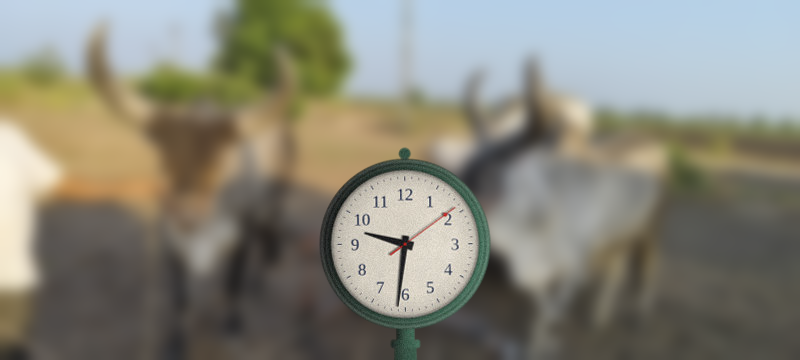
9:31:09
